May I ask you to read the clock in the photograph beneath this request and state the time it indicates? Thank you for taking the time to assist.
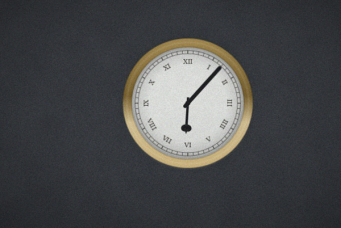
6:07
